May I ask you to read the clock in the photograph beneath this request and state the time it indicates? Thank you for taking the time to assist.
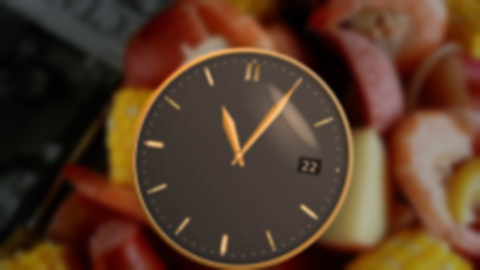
11:05
